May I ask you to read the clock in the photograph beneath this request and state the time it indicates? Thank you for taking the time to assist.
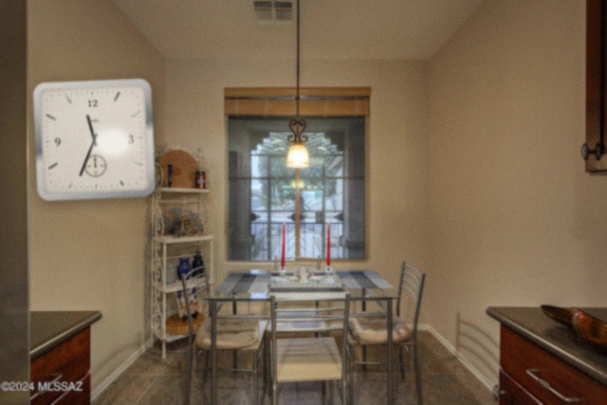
11:34
